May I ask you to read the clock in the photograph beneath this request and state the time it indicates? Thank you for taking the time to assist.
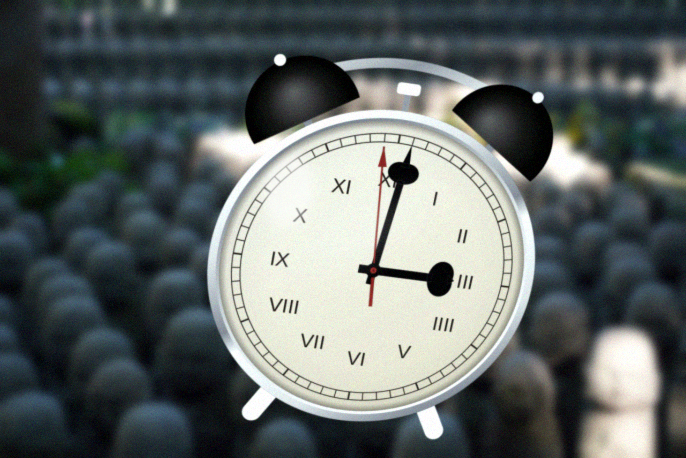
3:00:59
